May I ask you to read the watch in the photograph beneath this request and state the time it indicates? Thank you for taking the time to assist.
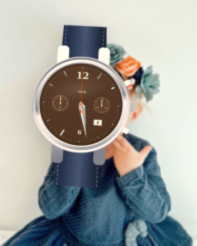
5:28
